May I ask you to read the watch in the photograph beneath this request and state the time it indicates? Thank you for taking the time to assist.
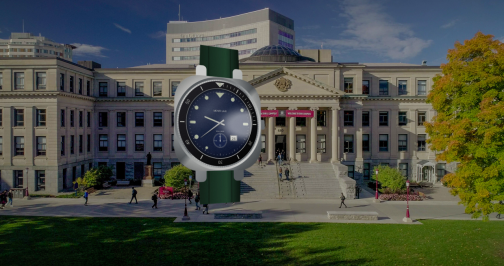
9:39
